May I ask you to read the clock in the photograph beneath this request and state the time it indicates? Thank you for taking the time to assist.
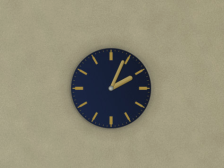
2:04
